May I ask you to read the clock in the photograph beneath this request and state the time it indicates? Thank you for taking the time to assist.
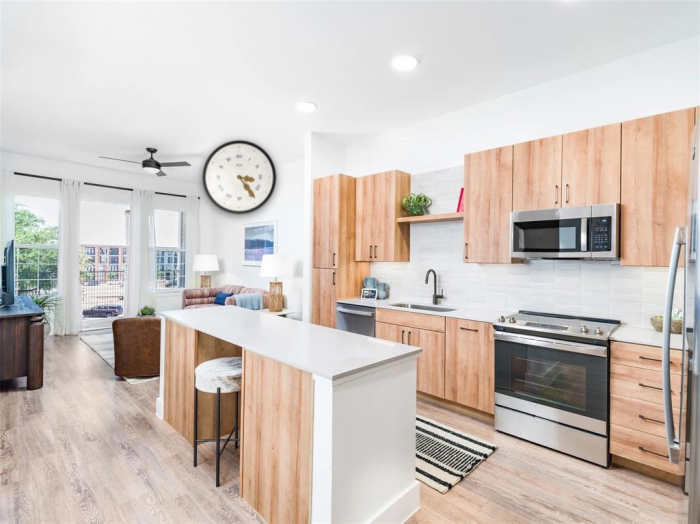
3:24
